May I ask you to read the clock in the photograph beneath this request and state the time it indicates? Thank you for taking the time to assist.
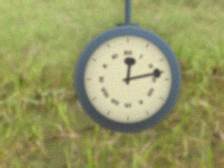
12:13
